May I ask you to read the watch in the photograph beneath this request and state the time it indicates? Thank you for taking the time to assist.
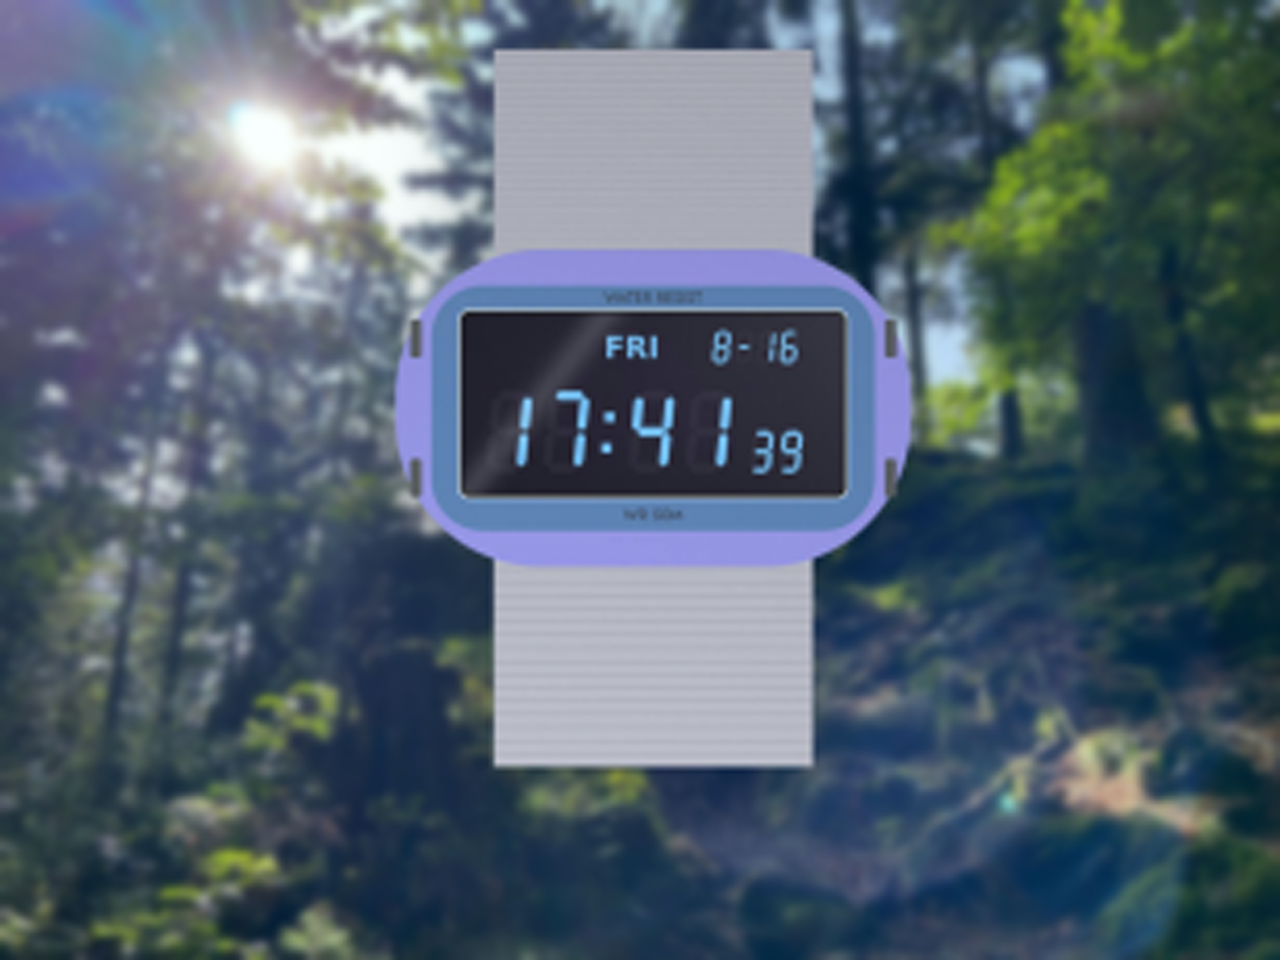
17:41:39
